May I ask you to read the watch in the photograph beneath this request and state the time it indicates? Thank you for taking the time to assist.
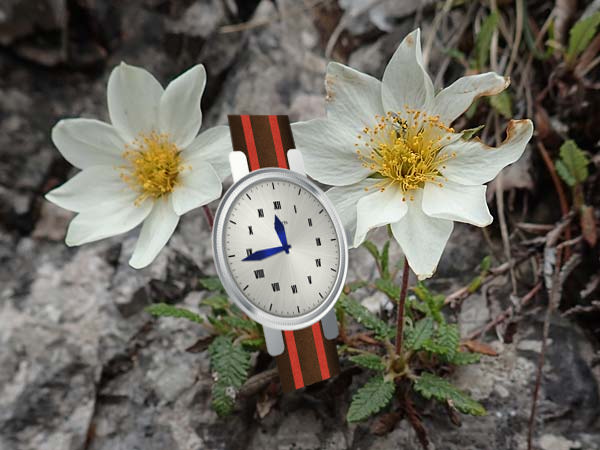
11:44
